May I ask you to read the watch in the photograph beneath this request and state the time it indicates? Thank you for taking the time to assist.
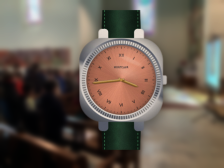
3:44
